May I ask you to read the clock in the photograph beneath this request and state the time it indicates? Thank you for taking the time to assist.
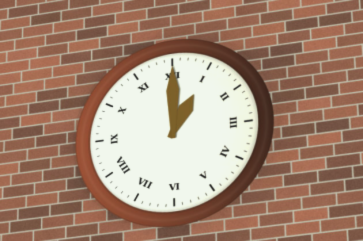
1:00
